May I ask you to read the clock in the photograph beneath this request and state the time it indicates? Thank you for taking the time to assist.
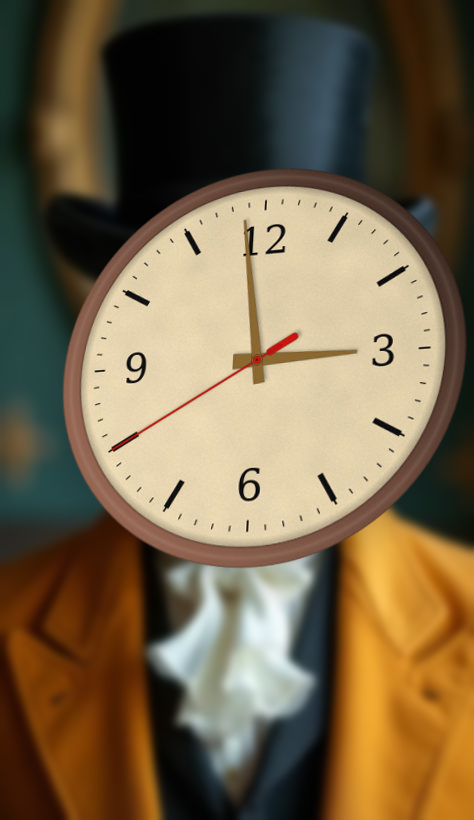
2:58:40
